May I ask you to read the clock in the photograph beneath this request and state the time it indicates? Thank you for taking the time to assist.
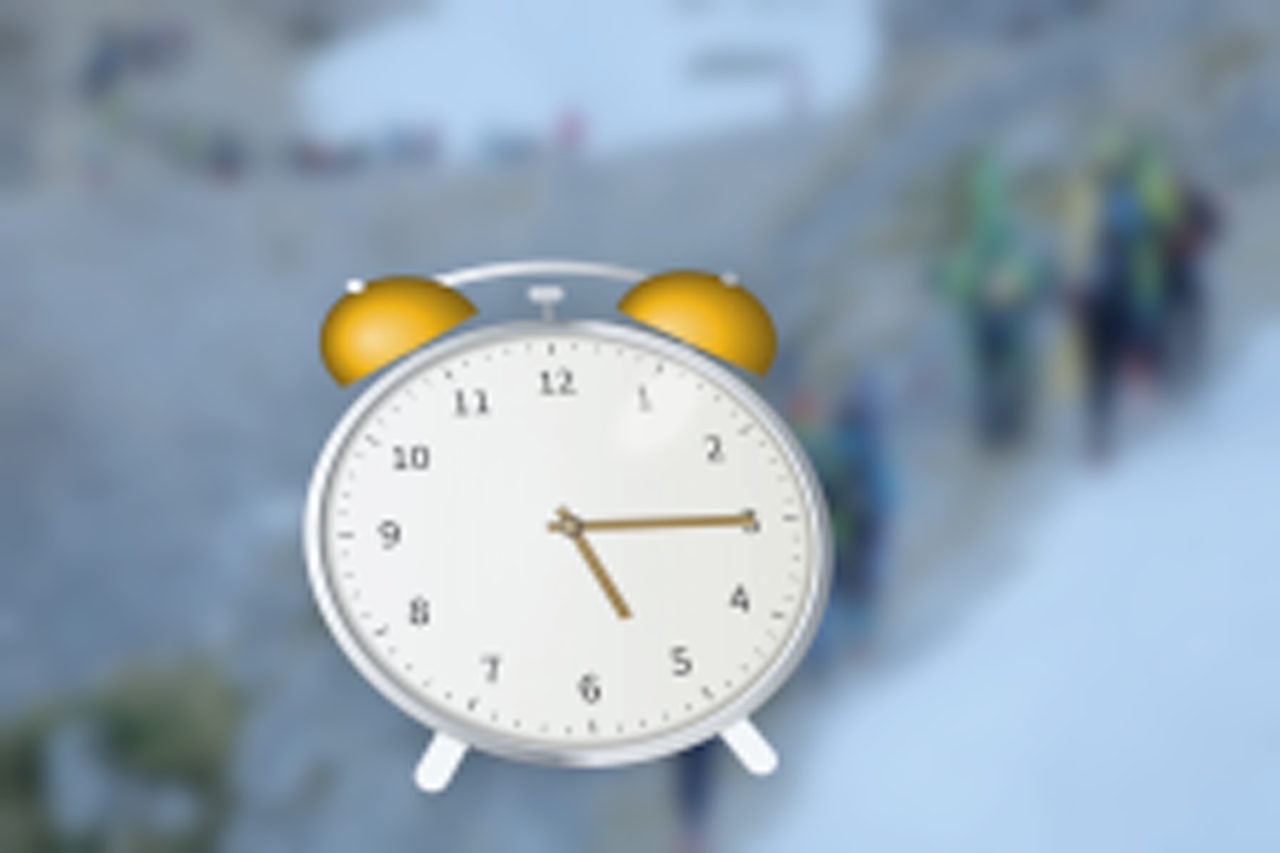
5:15
